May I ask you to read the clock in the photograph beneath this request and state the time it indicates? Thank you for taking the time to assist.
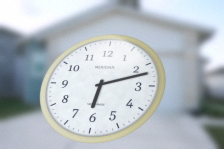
6:12
